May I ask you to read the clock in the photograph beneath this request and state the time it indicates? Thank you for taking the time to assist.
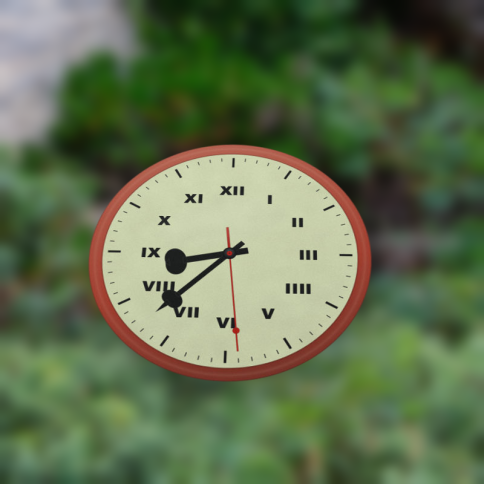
8:37:29
